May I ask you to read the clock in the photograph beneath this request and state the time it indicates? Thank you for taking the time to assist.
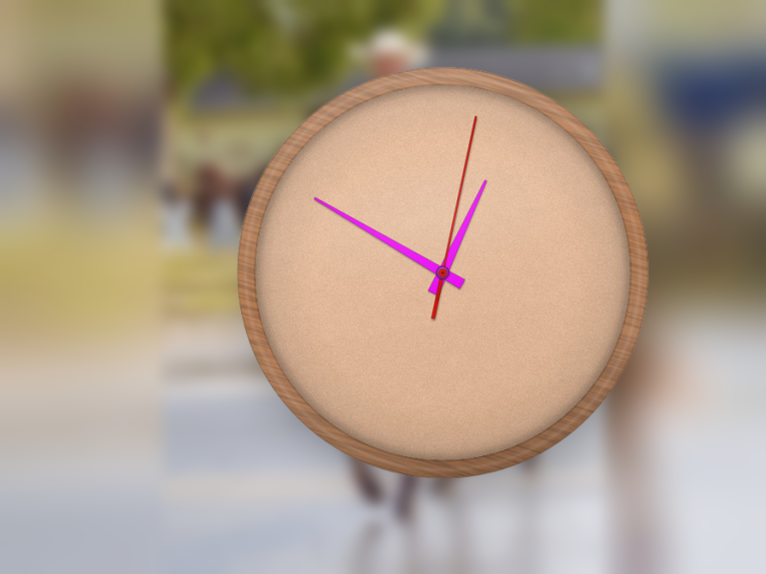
12:50:02
